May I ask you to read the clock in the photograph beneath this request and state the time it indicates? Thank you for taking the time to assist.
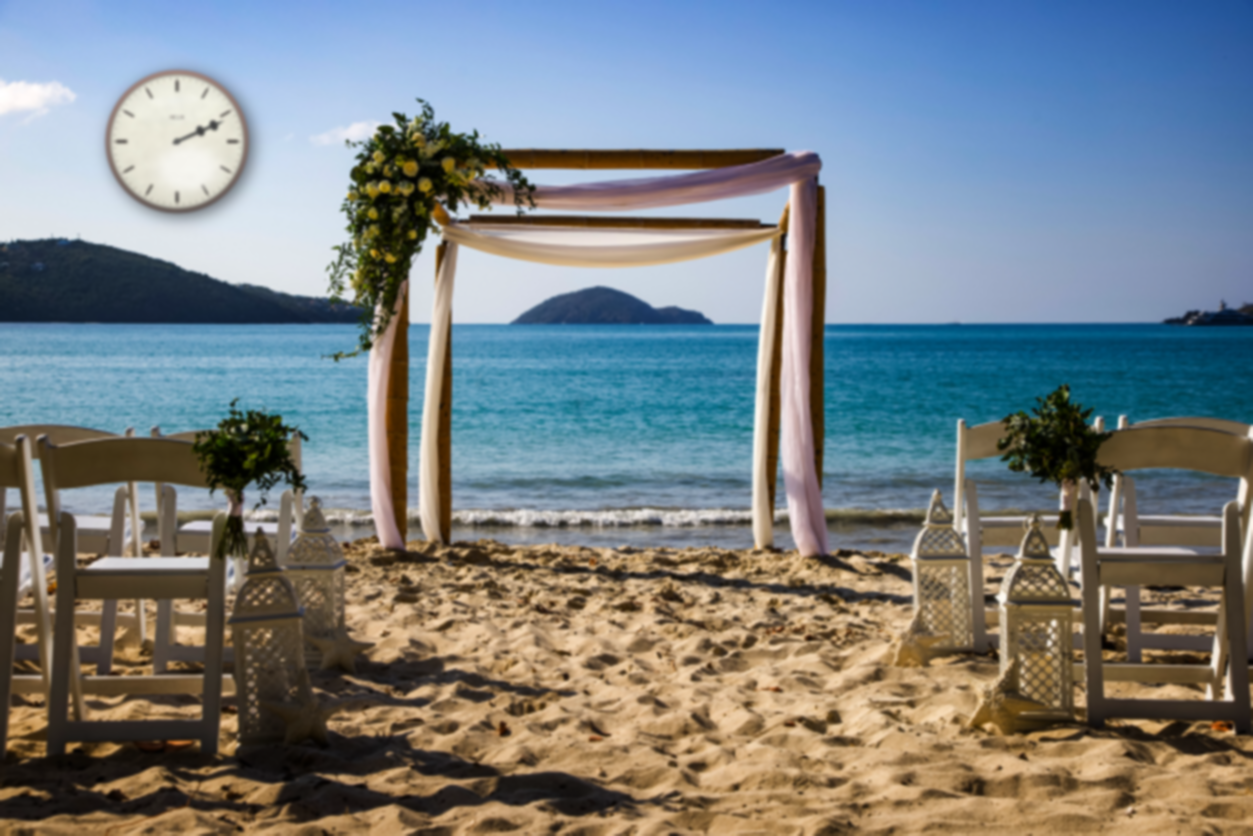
2:11
